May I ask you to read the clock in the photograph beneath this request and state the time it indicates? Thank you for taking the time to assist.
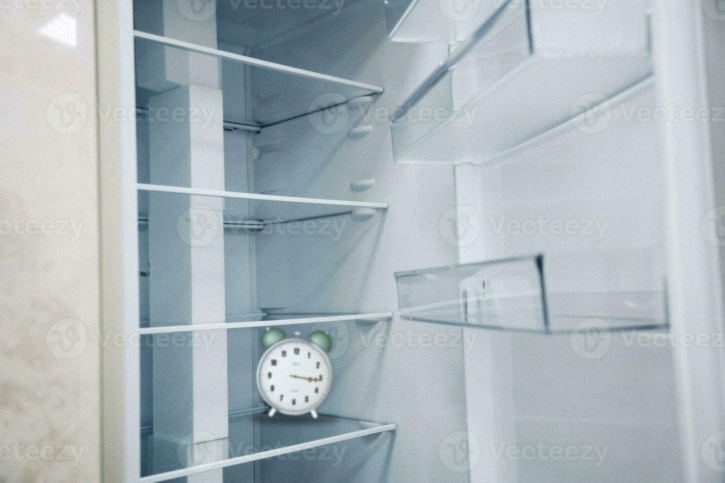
3:16
